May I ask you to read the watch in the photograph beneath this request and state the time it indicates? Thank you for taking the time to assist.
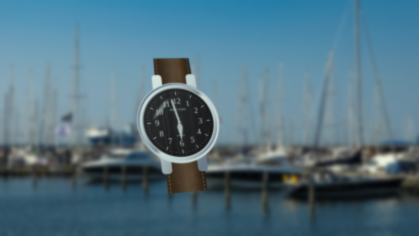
5:58
